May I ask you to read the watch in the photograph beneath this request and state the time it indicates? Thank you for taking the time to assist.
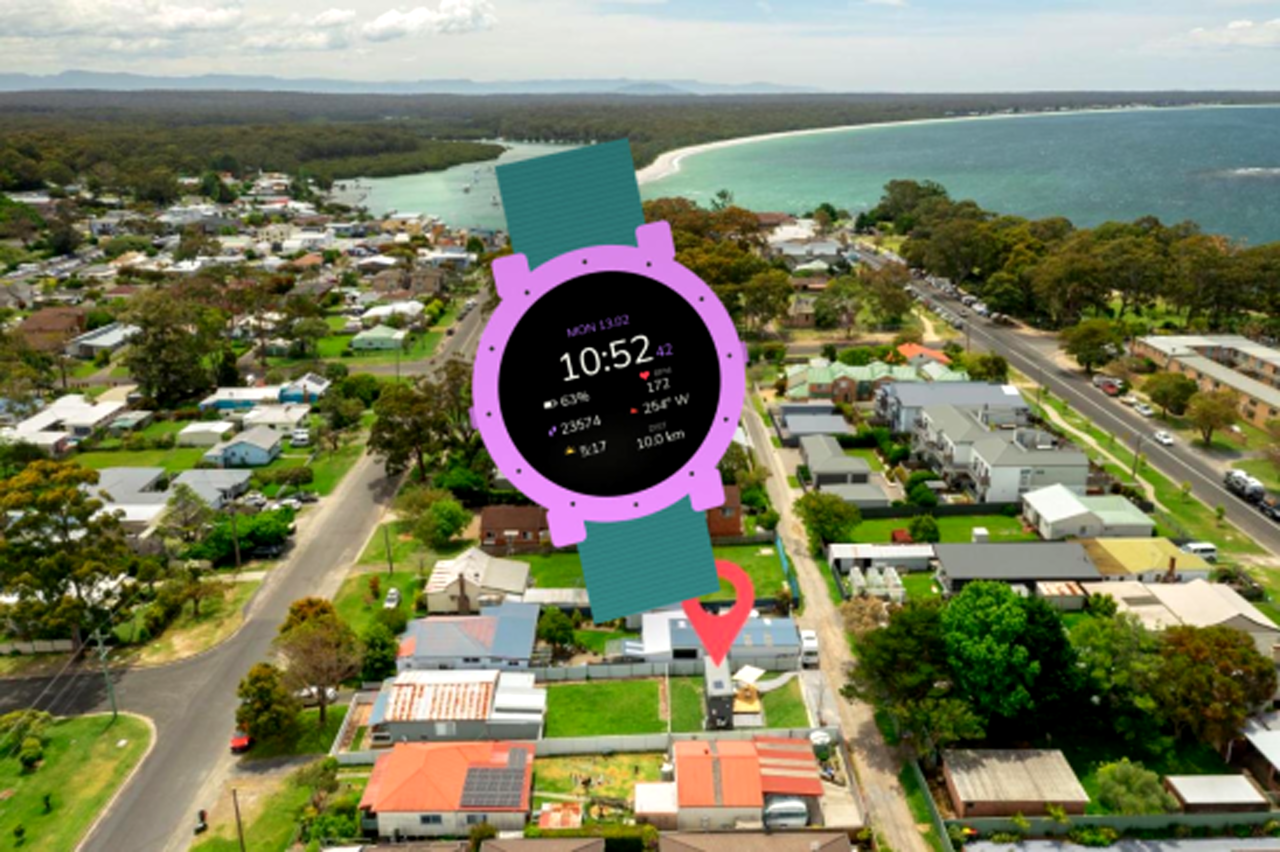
10:52
